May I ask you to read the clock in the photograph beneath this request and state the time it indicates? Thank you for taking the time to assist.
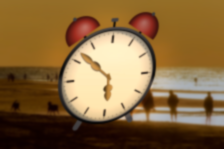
5:52
